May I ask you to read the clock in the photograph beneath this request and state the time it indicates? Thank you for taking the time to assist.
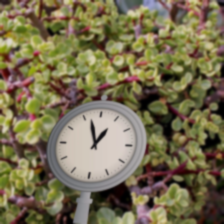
12:57
